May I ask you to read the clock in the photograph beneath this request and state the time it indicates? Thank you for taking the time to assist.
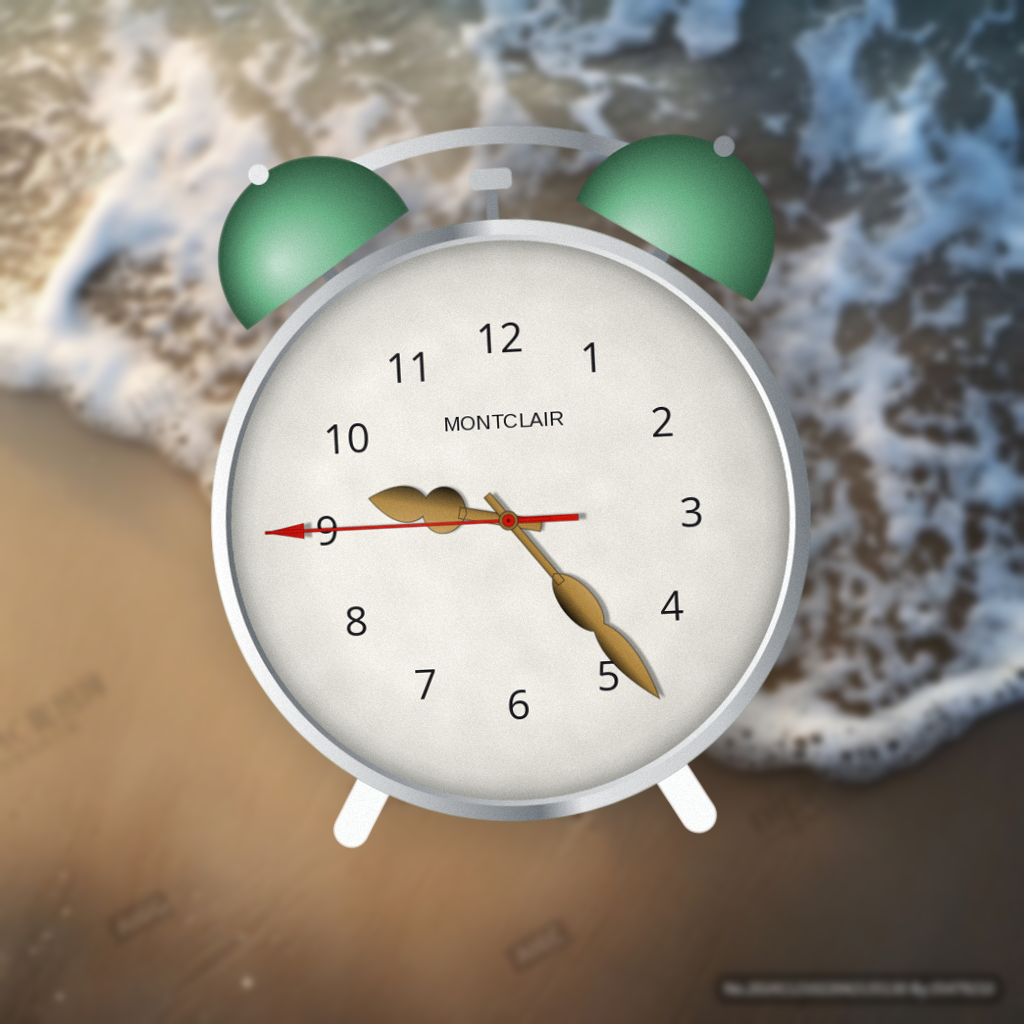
9:23:45
